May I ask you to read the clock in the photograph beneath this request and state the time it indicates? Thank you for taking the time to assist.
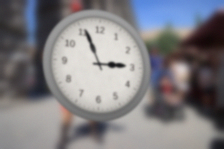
2:56
